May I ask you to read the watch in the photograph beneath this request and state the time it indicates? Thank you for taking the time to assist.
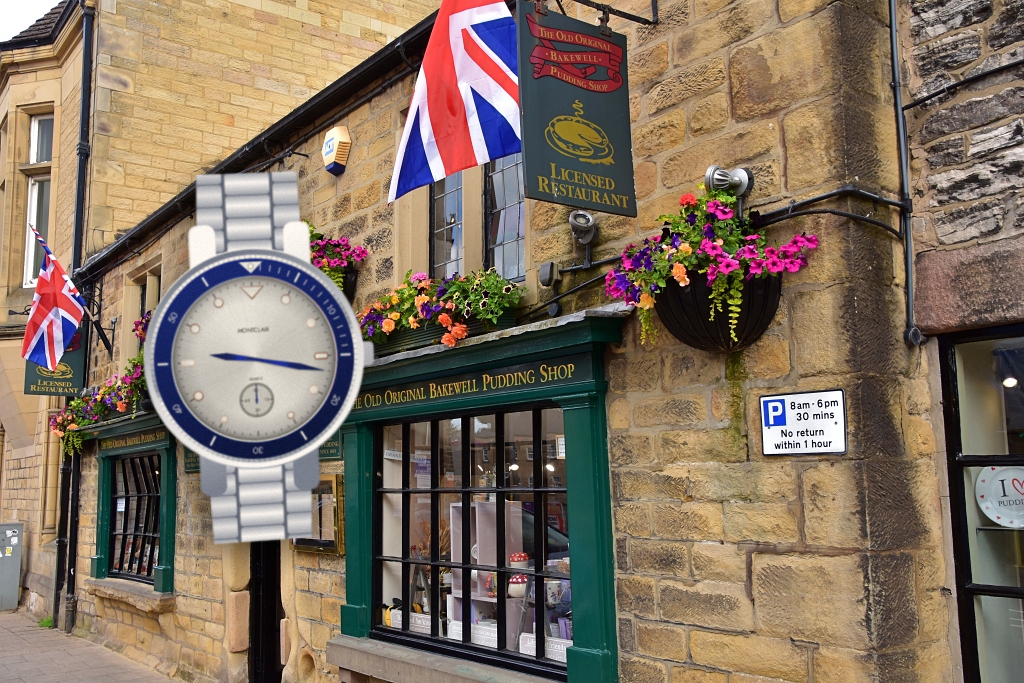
9:17
